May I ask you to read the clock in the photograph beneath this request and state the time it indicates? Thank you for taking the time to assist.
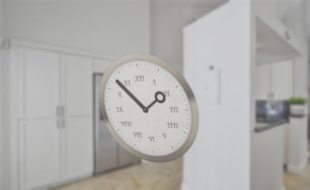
1:53
